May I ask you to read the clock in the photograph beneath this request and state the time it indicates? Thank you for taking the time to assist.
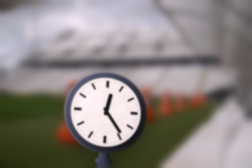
12:24
